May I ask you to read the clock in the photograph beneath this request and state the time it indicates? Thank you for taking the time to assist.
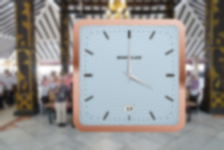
4:00
